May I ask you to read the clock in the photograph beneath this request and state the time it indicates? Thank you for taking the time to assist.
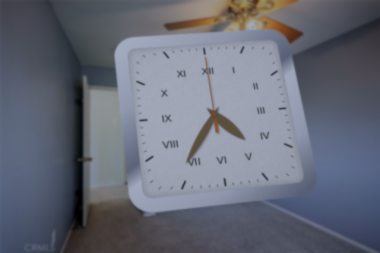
4:36:00
